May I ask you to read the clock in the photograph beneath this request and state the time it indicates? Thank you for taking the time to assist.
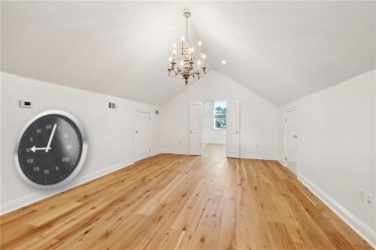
9:03
